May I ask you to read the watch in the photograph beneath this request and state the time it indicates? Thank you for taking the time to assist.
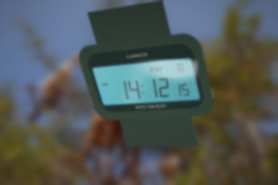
14:12:15
